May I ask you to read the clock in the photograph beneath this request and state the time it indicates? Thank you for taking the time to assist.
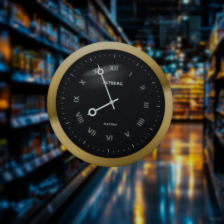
7:56
